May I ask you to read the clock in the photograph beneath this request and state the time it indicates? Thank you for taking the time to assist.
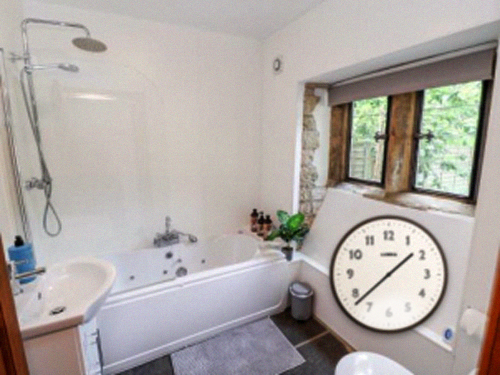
1:38
